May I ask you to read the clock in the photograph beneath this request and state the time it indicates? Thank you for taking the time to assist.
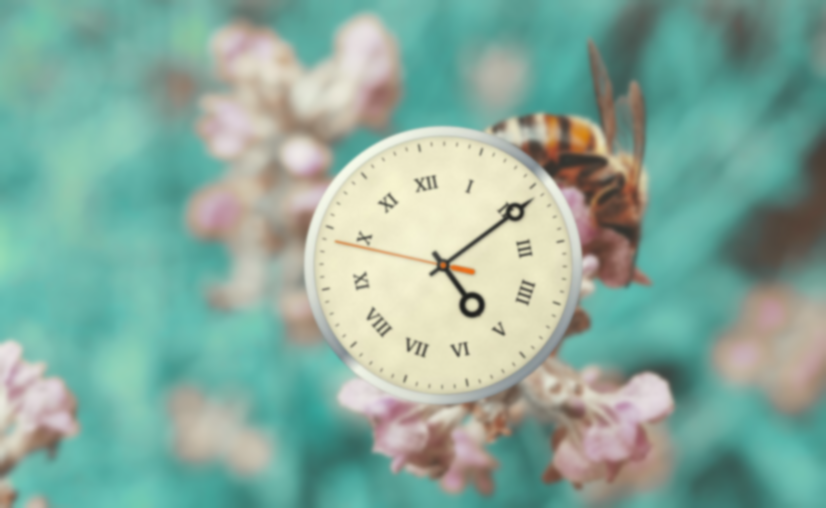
5:10:49
